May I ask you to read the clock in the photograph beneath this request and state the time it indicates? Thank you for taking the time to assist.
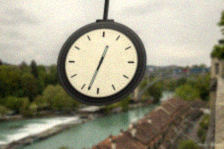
12:33
